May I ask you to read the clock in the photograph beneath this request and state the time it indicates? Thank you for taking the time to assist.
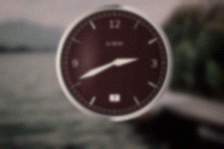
2:41
